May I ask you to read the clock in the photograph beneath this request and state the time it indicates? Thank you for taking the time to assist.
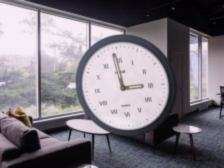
2:59
